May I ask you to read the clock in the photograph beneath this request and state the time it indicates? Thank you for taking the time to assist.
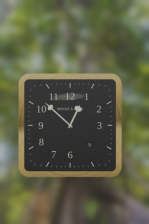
12:52
